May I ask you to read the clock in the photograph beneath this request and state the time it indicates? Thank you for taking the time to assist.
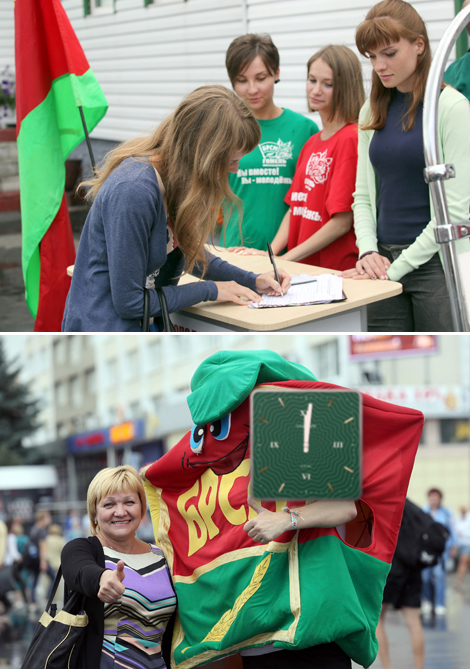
12:01
